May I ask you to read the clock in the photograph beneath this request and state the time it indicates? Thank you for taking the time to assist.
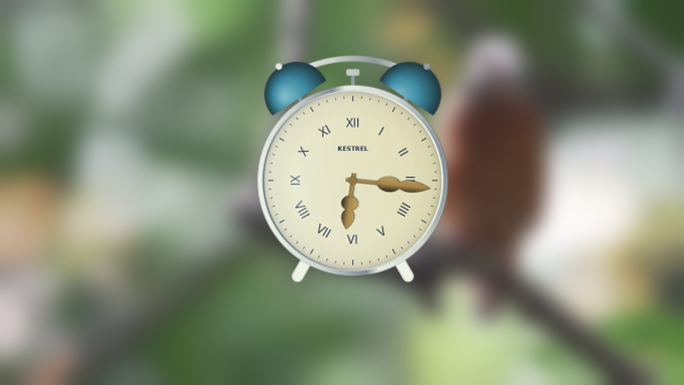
6:16
